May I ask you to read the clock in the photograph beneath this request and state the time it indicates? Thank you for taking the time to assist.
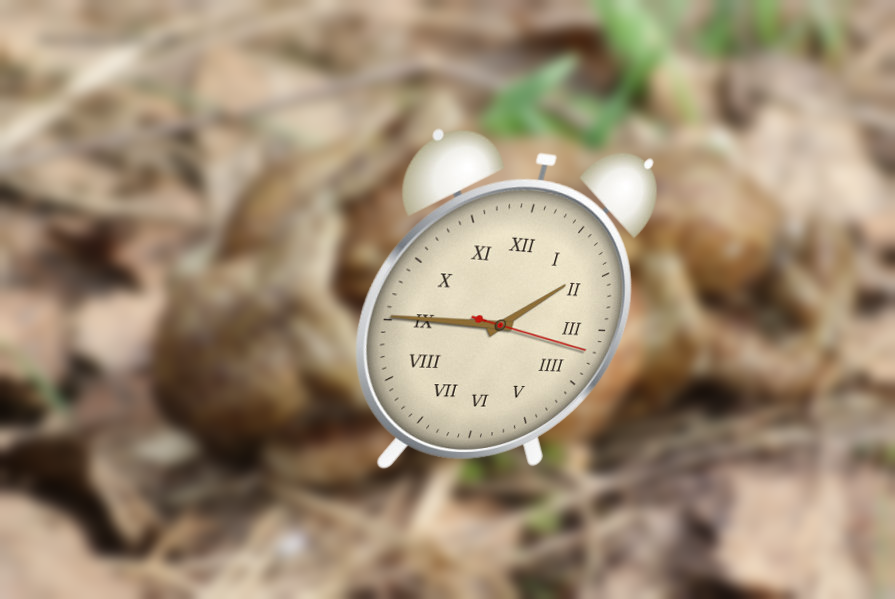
1:45:17
